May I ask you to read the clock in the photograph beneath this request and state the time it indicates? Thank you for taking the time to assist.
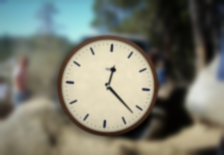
12:22
